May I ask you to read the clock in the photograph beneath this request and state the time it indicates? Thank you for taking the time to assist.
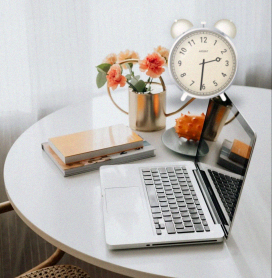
2:31
